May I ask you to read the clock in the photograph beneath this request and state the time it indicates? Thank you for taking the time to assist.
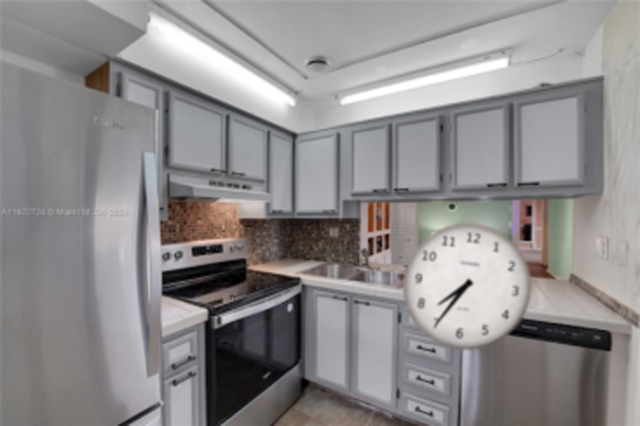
7:35
